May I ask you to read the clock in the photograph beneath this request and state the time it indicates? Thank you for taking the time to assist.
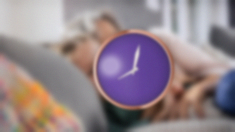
8:02
